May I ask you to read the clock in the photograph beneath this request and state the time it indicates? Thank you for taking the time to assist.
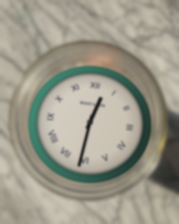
12:31
